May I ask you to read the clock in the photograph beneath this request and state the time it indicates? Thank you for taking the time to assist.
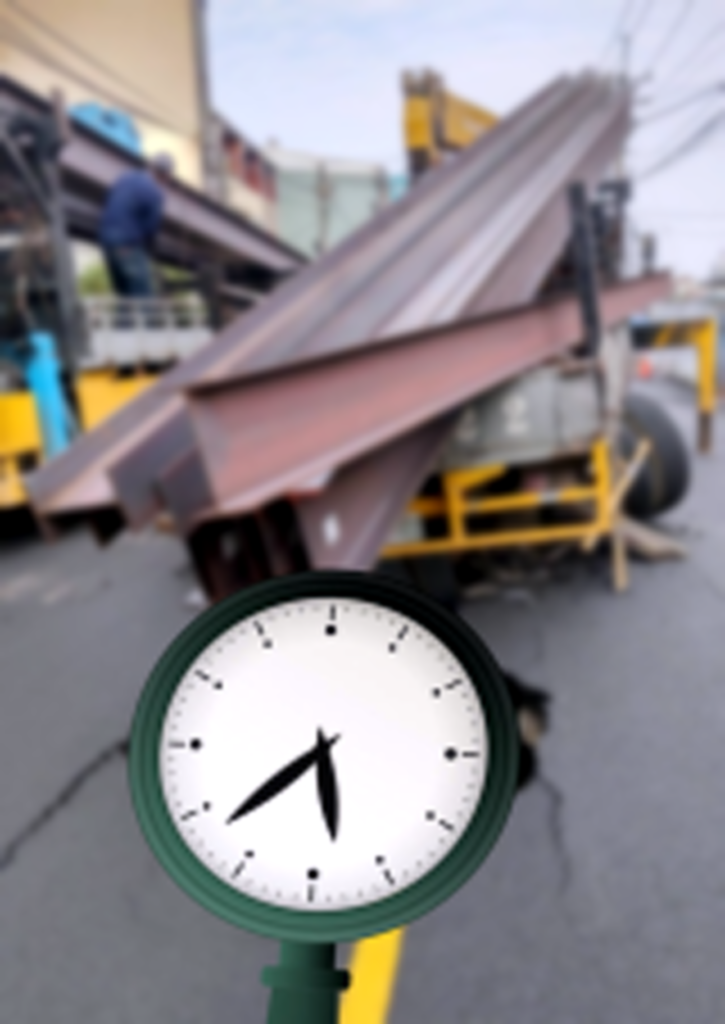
5:38
